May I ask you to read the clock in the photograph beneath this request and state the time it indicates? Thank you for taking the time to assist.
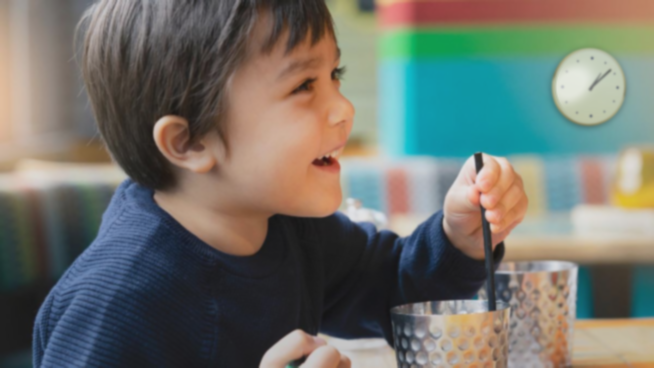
1:08
